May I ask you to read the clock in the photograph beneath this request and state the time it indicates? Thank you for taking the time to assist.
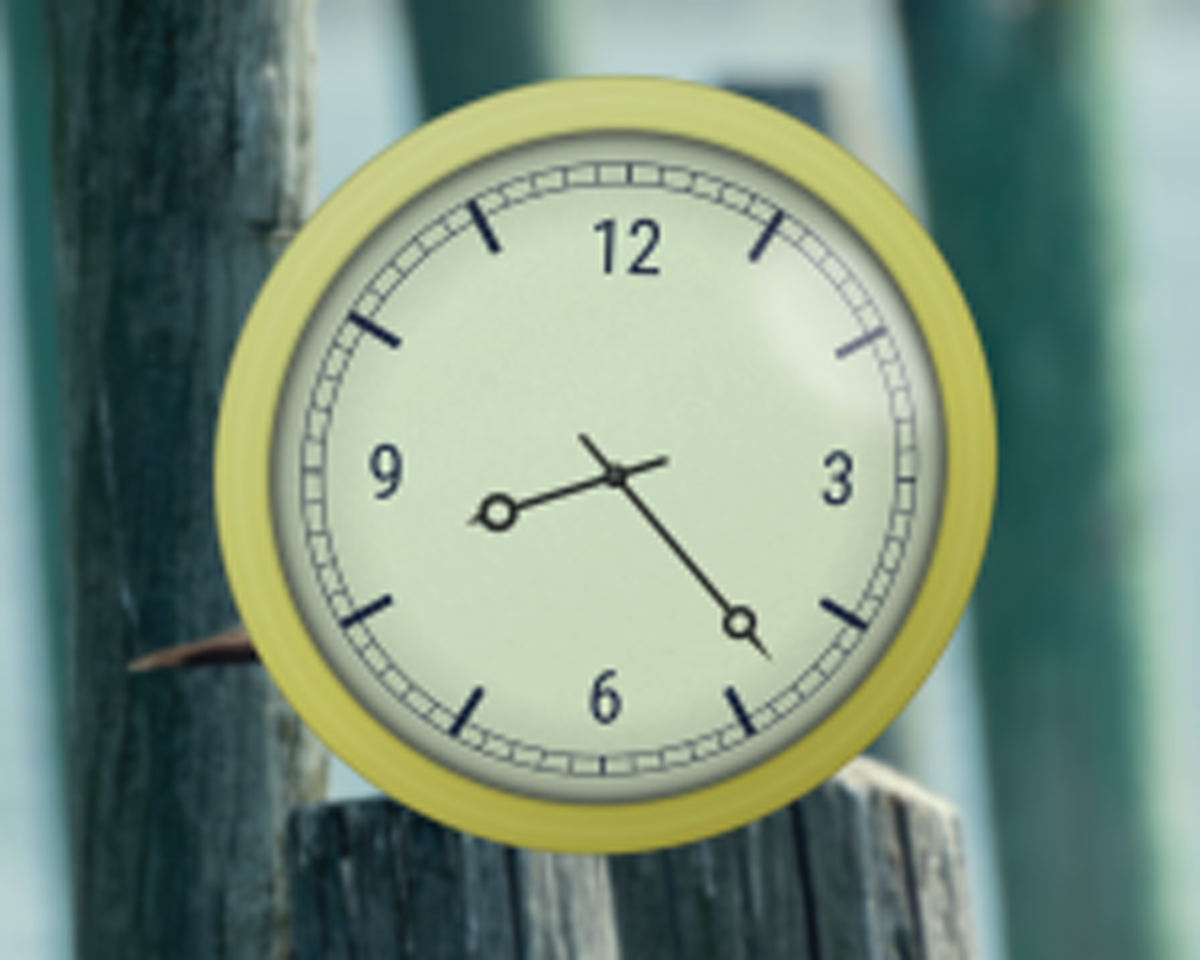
8:23
